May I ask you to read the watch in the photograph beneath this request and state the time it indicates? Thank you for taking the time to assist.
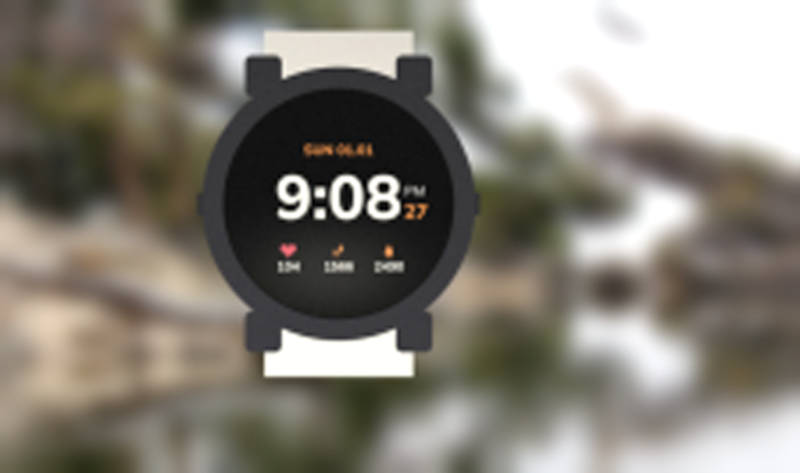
9:08
